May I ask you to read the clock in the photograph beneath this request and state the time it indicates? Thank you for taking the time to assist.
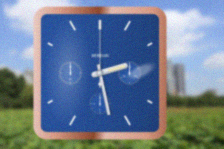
2:28
